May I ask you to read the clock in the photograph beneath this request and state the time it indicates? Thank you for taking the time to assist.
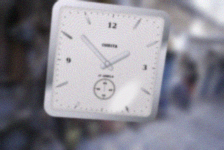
1:52
